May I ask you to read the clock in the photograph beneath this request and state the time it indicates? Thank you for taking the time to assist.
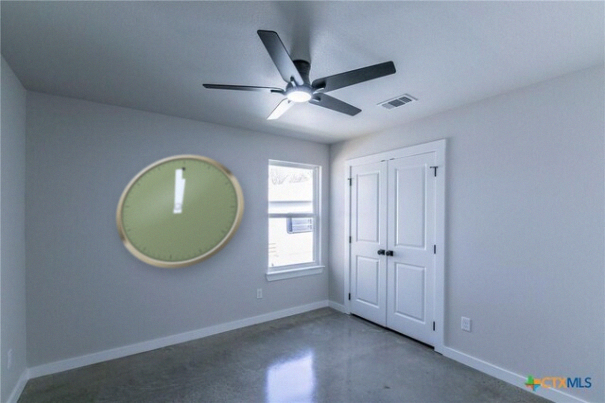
11:59
